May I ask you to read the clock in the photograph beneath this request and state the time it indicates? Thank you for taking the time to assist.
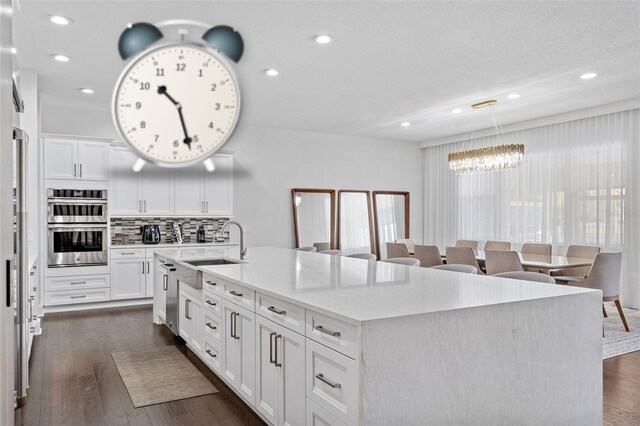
10:27
